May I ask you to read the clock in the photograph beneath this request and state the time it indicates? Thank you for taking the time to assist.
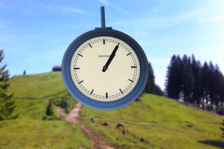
1:05
